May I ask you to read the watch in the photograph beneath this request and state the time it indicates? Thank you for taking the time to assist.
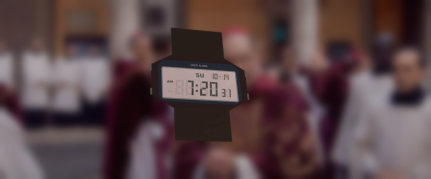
7:20:31
